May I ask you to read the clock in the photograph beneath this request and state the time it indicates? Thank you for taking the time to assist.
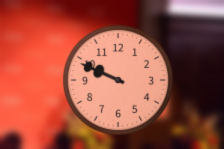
9:49
